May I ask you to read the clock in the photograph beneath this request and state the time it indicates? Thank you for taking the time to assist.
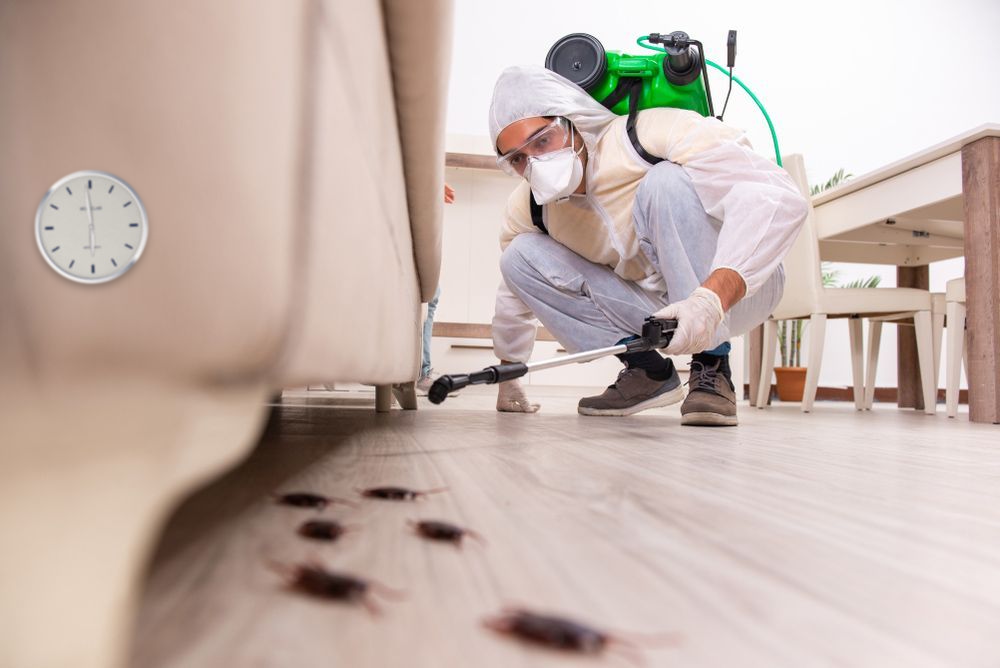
5:59
